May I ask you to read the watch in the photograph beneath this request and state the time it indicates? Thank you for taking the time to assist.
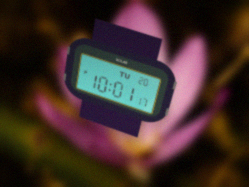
10:01
